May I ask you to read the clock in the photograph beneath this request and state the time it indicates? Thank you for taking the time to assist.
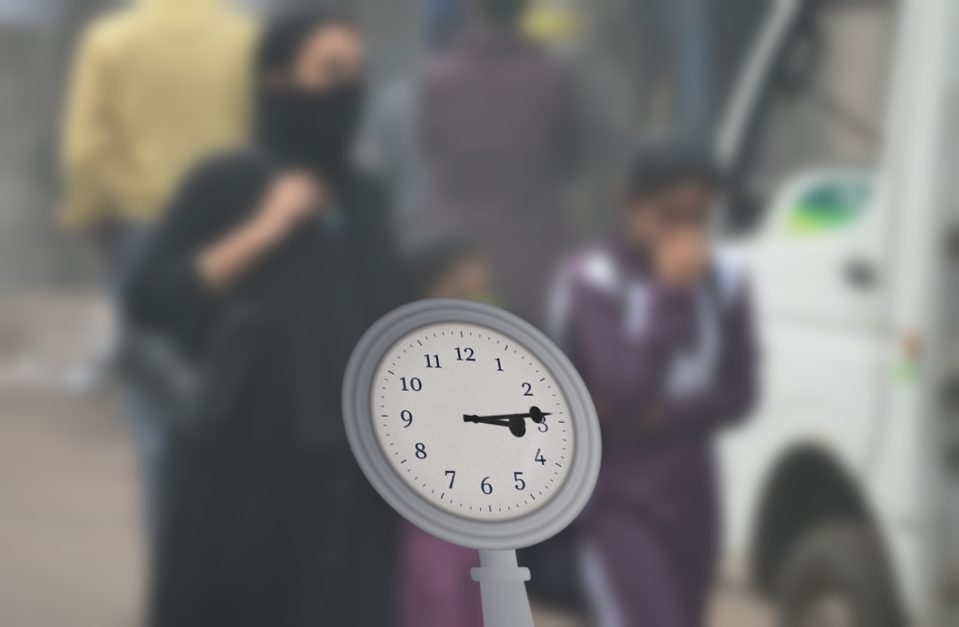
3:14
